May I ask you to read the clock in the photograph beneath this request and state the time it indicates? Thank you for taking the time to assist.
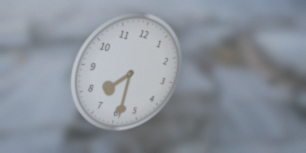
7:29
